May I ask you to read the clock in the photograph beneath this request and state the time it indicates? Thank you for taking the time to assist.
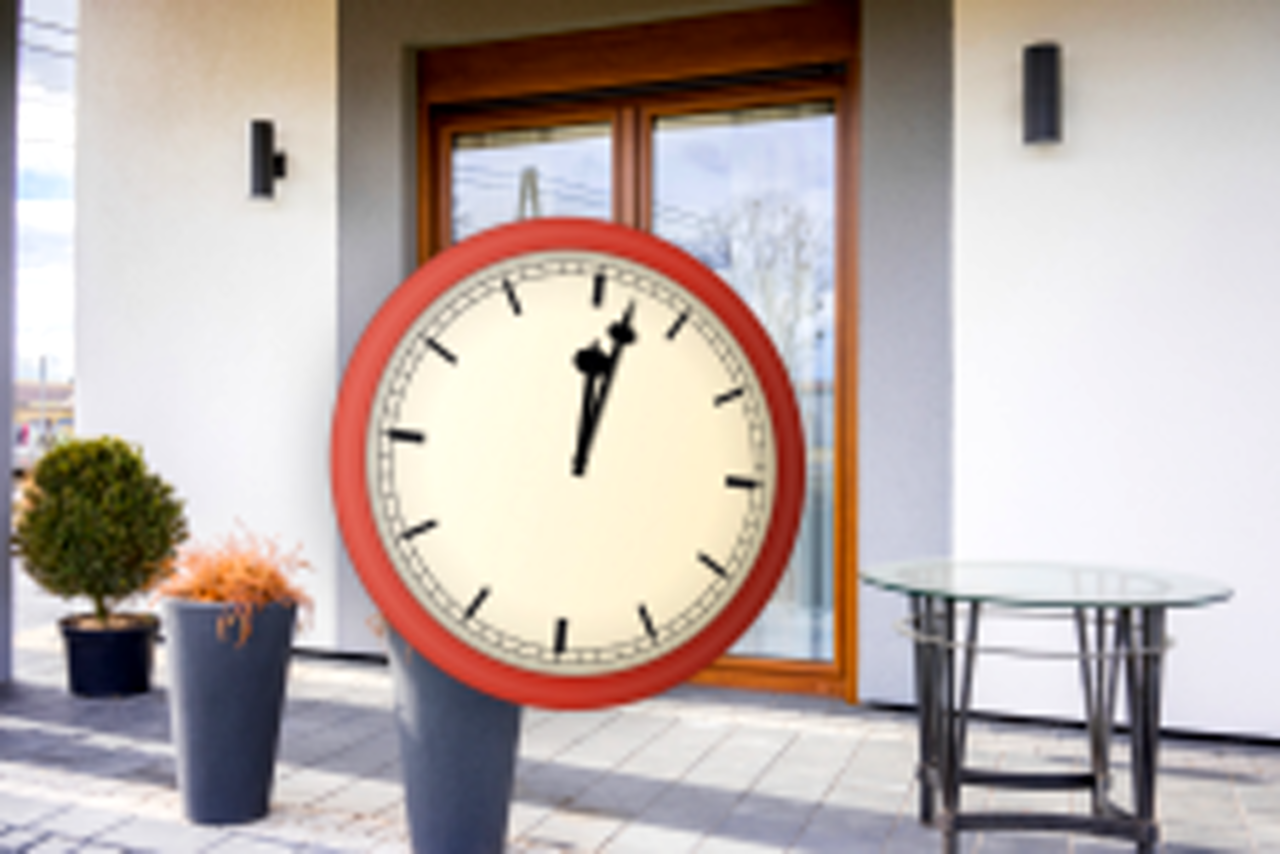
12:02
